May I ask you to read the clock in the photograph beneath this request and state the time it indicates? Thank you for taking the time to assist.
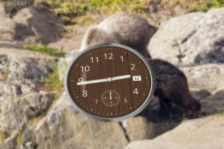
2:44
